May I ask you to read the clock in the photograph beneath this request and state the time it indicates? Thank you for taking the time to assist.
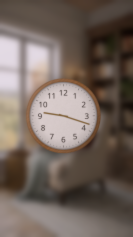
9:18
